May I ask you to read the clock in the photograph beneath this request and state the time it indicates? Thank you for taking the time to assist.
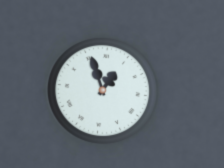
12:56
